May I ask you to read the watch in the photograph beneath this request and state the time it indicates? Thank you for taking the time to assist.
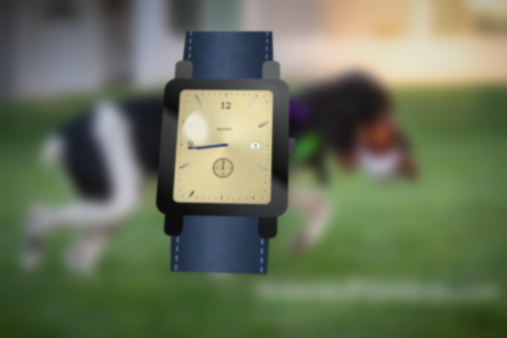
8:44
